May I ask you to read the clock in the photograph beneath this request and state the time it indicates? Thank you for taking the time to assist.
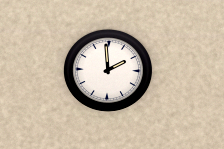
1:59
